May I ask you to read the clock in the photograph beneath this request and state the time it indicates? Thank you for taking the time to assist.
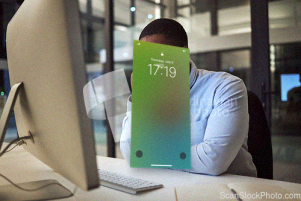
17:19
